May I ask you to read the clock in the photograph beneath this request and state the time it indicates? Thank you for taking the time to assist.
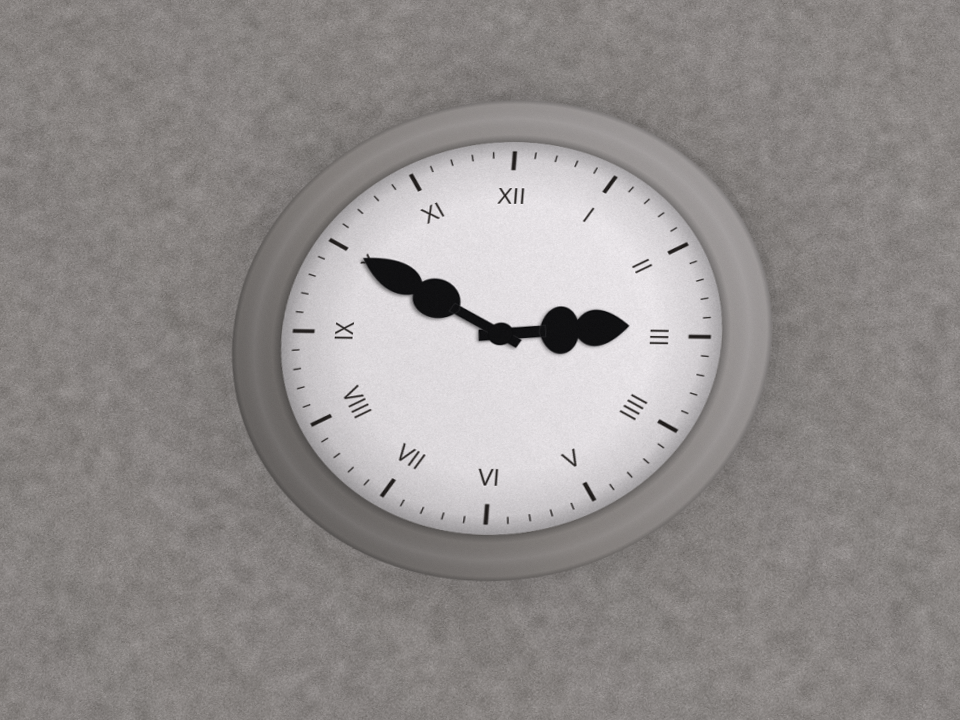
2:50
